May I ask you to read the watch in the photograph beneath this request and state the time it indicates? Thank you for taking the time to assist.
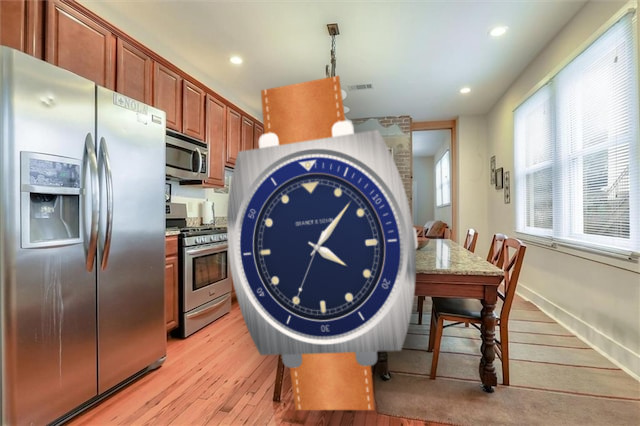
4:07:35
